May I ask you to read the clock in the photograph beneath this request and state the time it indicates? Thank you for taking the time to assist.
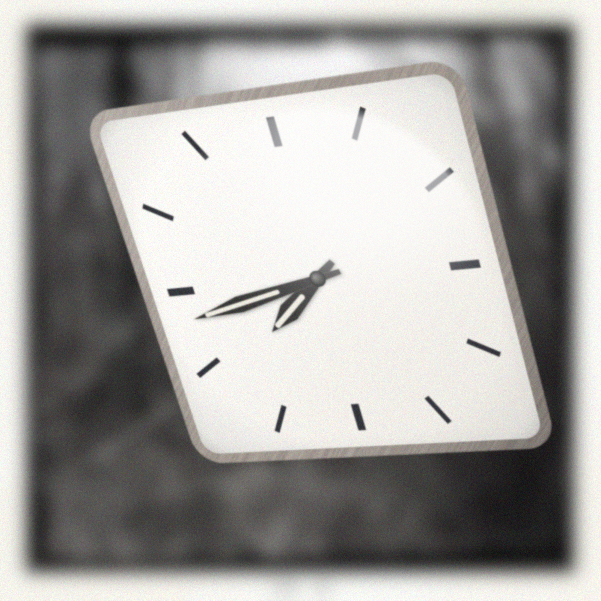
7:43
